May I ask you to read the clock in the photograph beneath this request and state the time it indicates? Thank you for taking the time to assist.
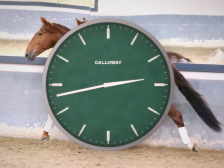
2:43
